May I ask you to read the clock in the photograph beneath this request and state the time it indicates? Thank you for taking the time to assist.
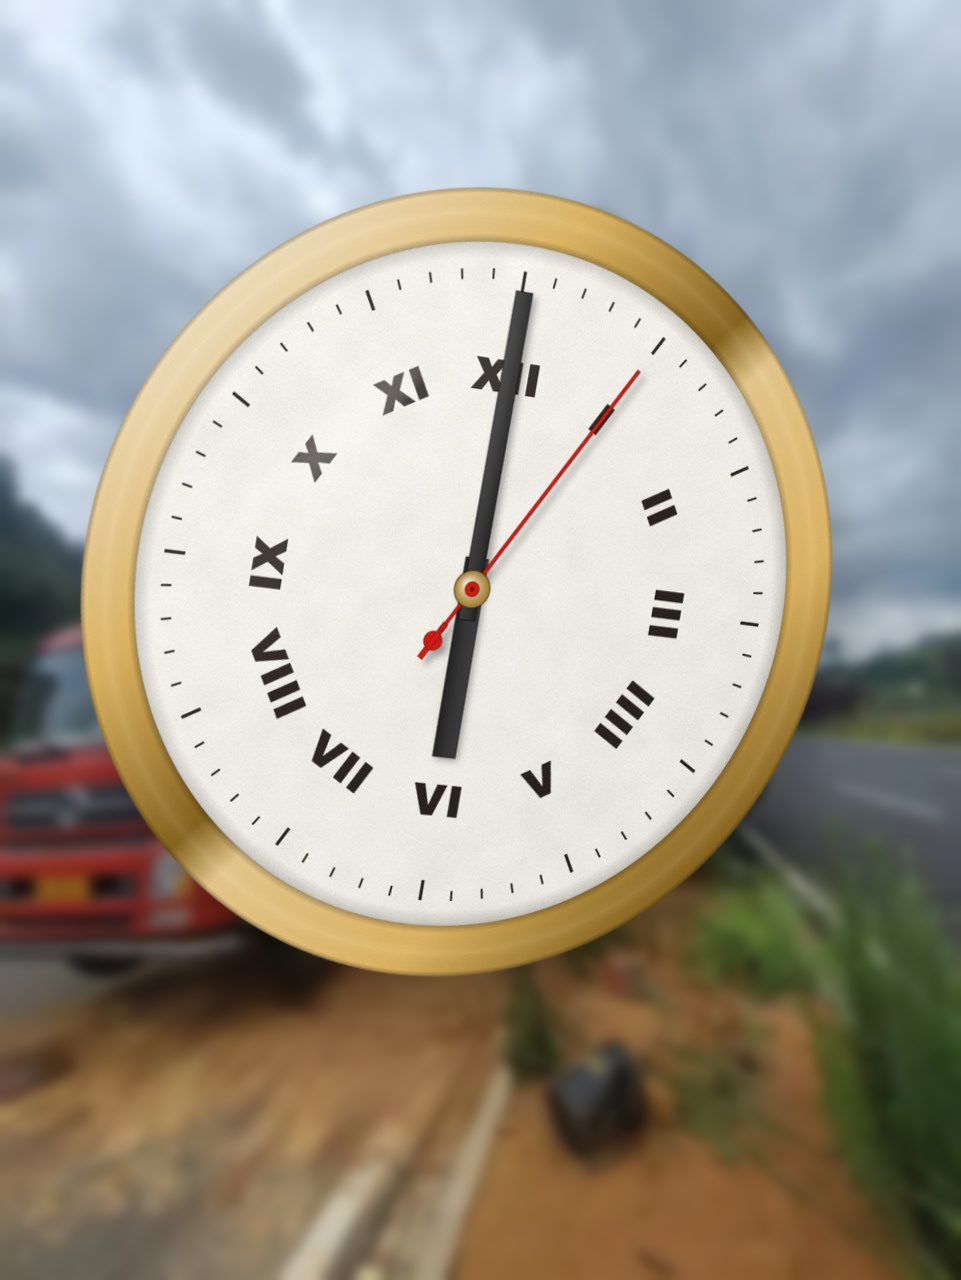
6:00:05
